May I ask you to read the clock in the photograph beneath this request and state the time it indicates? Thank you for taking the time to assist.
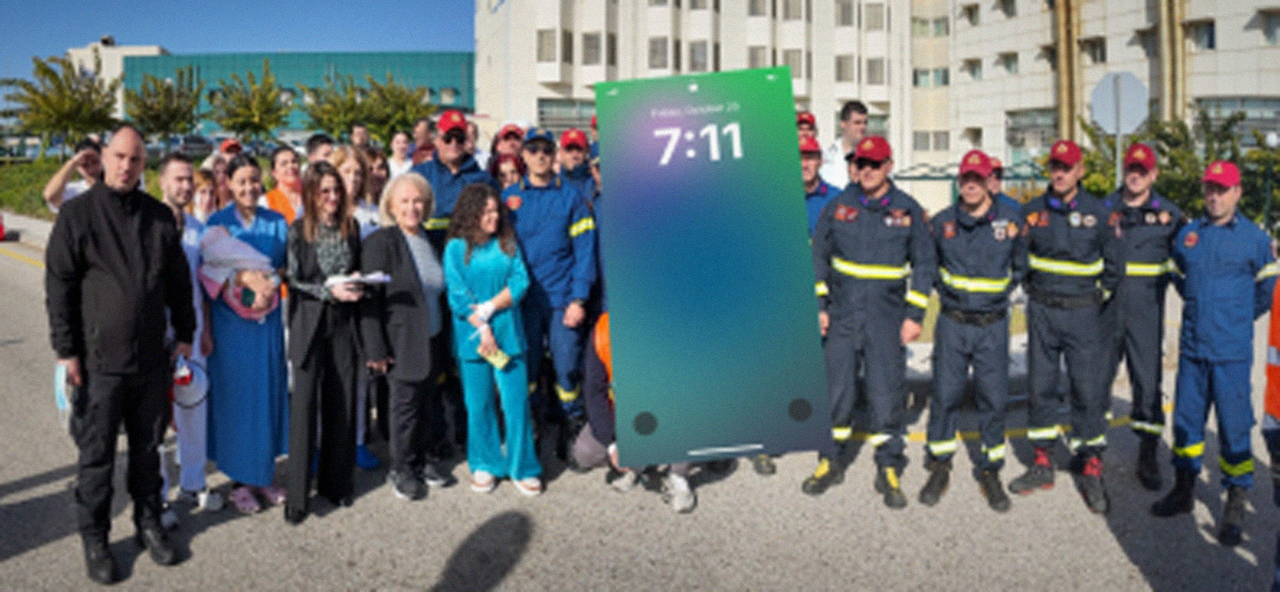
7:11
